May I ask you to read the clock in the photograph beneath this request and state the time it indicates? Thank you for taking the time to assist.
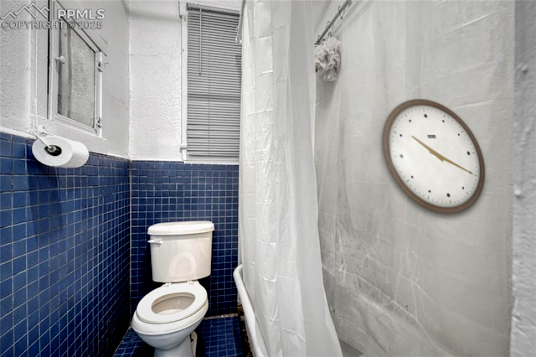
10:20
